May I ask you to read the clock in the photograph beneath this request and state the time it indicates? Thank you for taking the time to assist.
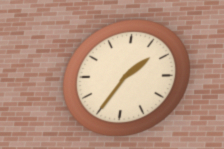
1:35
